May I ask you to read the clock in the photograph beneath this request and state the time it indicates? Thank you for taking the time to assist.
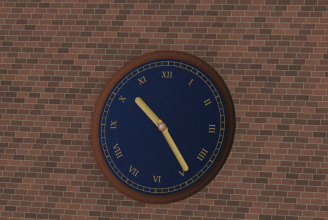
10:24
